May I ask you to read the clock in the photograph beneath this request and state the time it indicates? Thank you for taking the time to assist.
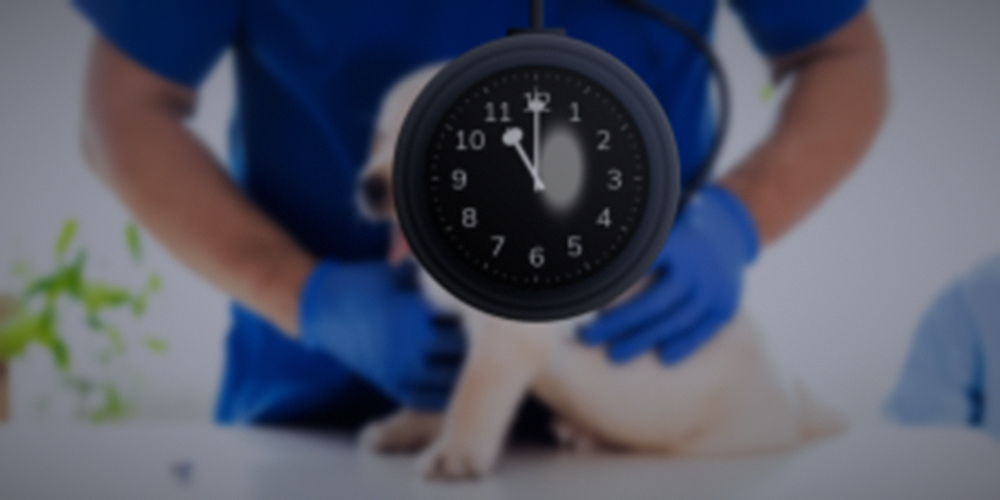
11:00
